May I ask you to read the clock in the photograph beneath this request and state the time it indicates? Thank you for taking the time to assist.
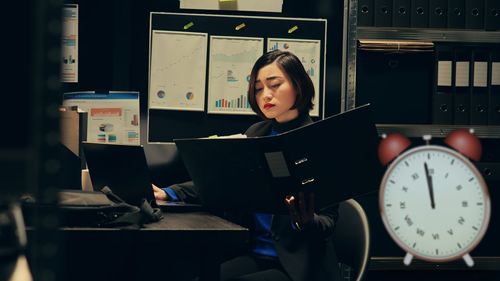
11:59
